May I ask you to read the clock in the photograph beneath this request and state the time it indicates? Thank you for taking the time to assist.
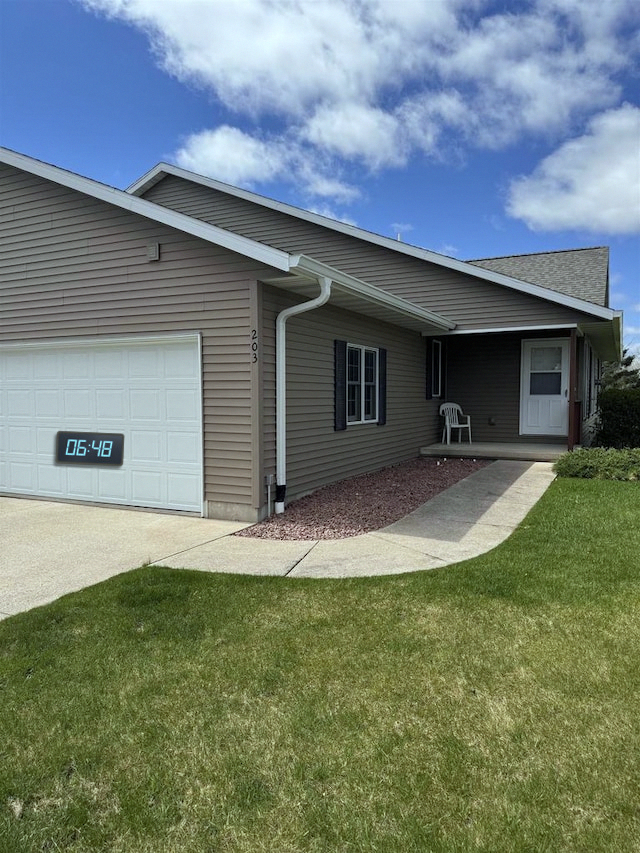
6:48
